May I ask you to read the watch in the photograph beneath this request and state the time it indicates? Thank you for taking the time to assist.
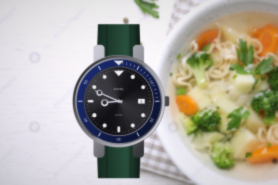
8:49
